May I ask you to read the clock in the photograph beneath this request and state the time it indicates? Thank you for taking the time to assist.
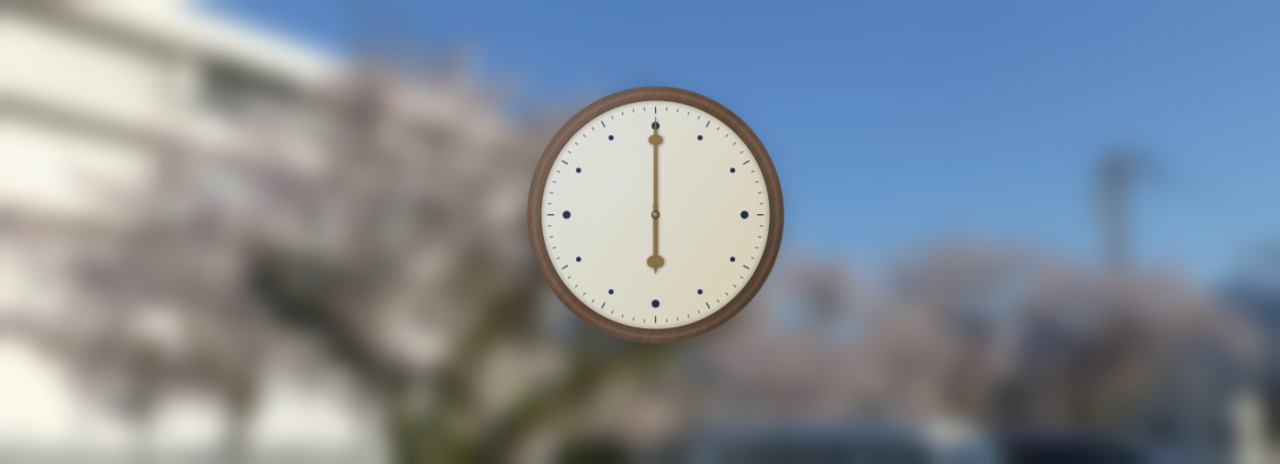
6:00
